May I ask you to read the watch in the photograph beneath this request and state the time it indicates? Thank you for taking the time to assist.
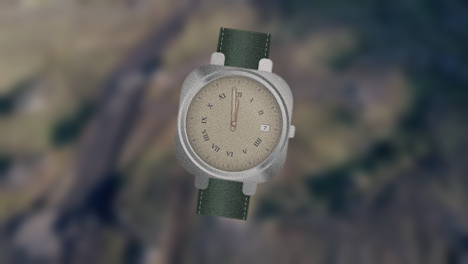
11:59
